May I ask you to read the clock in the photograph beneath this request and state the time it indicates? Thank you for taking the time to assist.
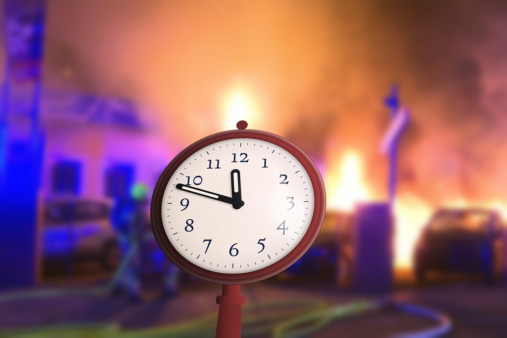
11:48
